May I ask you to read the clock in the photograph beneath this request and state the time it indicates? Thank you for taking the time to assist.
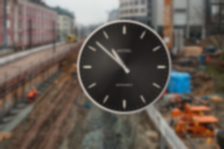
10:52
